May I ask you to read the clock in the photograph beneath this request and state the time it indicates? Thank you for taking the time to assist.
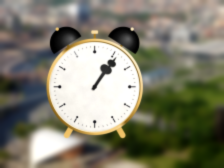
1:06
